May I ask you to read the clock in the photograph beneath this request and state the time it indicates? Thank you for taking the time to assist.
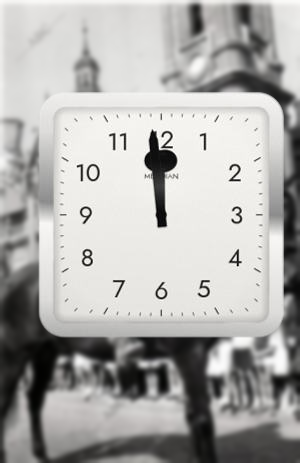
11:59
